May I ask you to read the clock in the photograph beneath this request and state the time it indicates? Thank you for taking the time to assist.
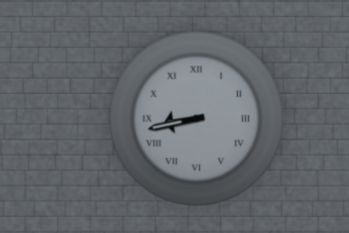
8:43
